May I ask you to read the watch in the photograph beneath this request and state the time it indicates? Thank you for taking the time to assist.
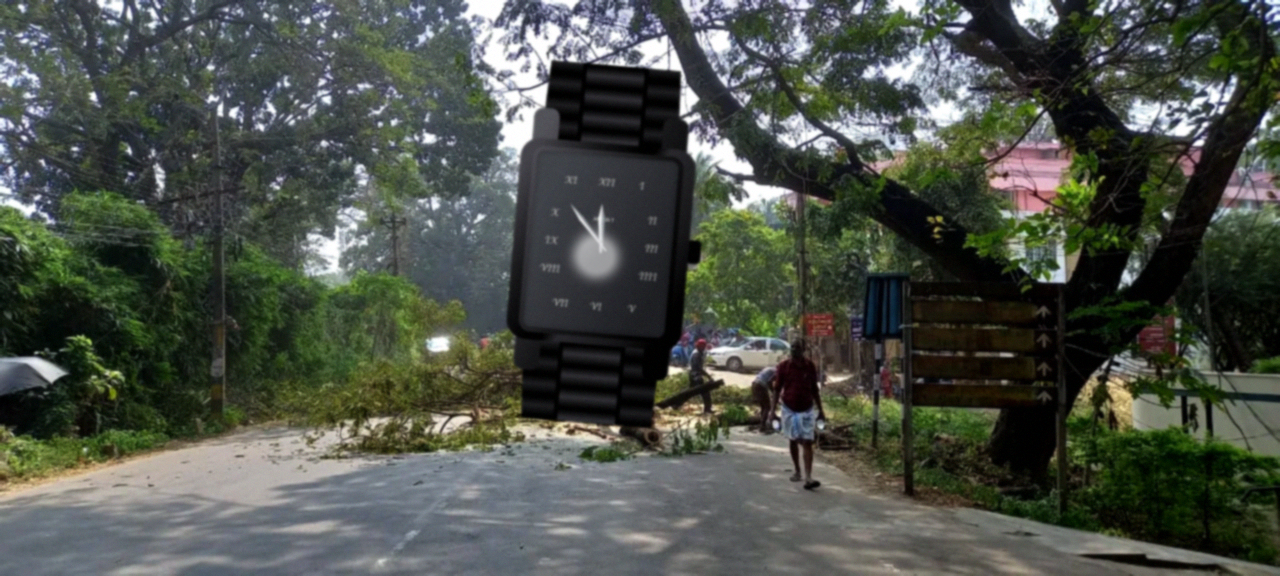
11:53
